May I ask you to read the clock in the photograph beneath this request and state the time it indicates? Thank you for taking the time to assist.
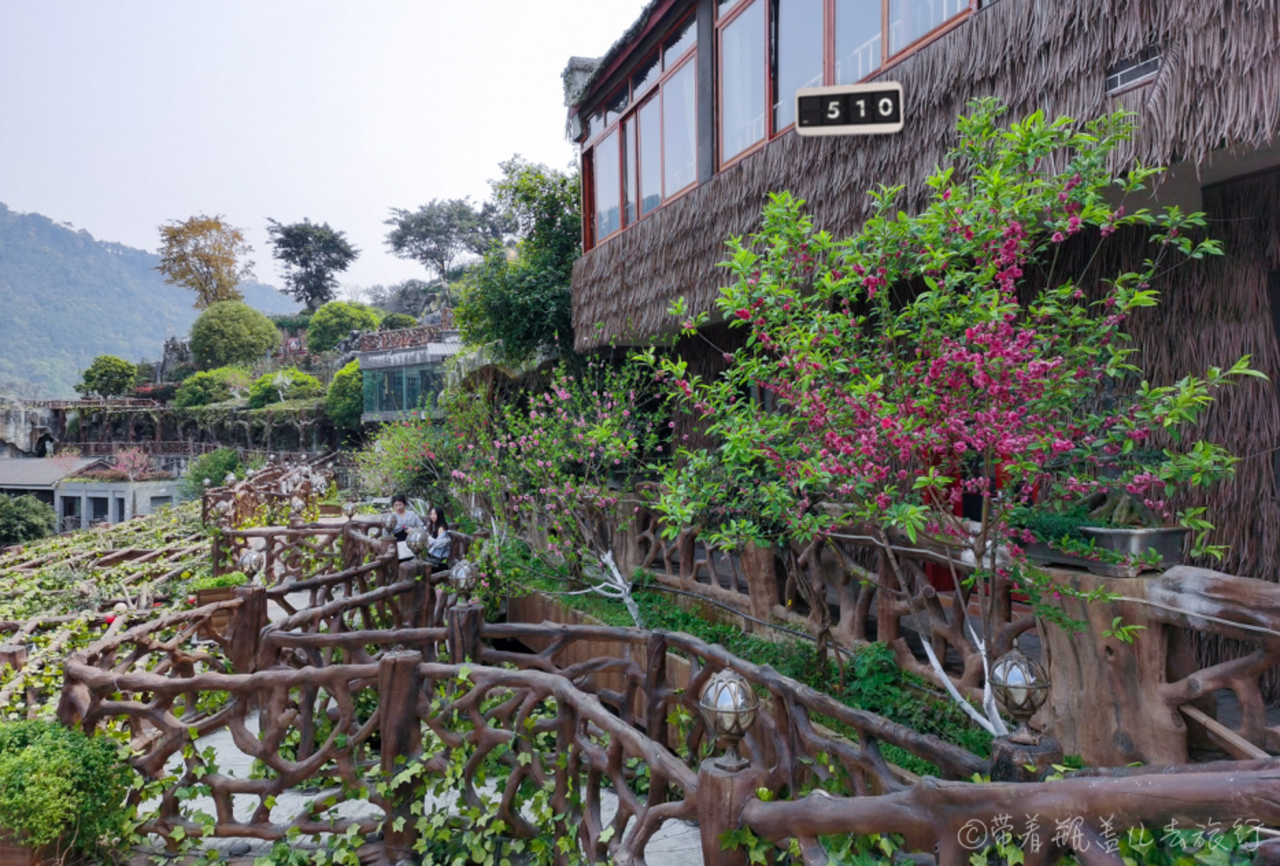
5:10
